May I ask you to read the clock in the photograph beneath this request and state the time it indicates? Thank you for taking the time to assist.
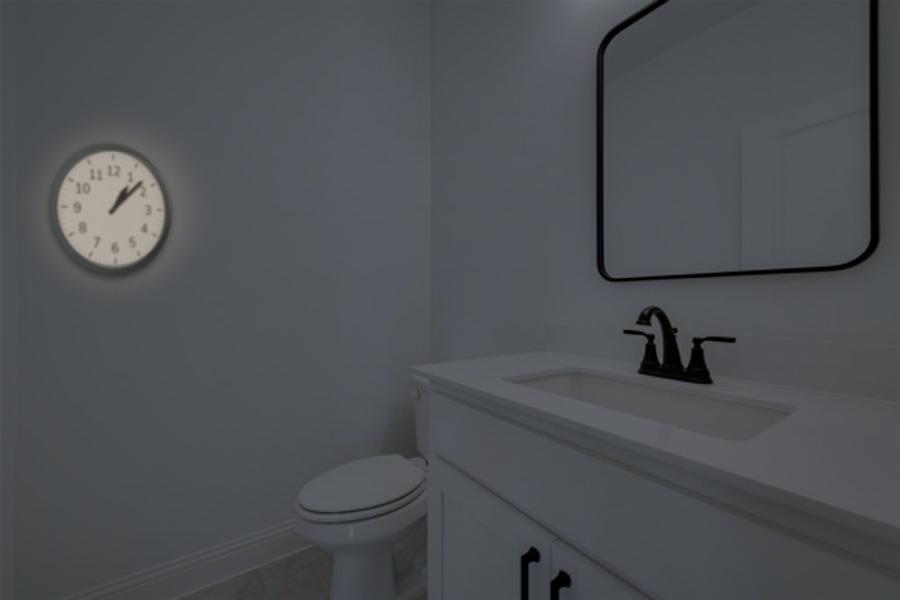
1:08
